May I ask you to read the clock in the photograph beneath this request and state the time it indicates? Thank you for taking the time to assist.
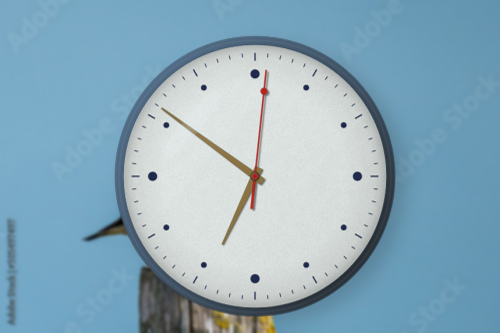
6:51:01
